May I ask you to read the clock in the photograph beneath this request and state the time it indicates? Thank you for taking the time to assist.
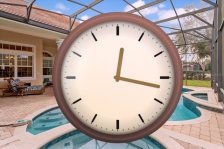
12:17
